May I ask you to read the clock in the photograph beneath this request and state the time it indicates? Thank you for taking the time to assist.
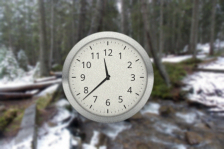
11:38
